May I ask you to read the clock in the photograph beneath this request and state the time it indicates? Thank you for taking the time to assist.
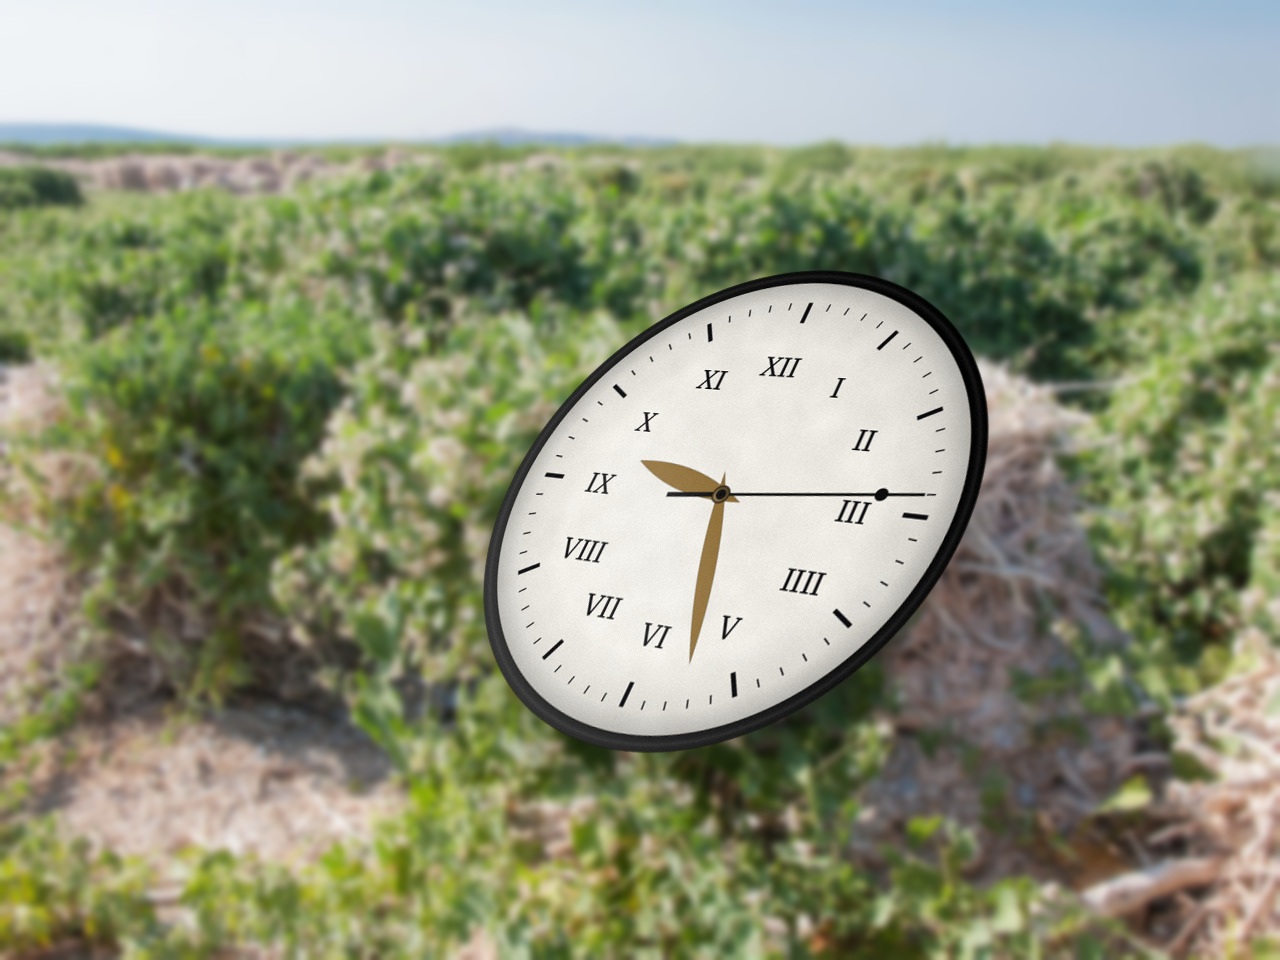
9:27:14
